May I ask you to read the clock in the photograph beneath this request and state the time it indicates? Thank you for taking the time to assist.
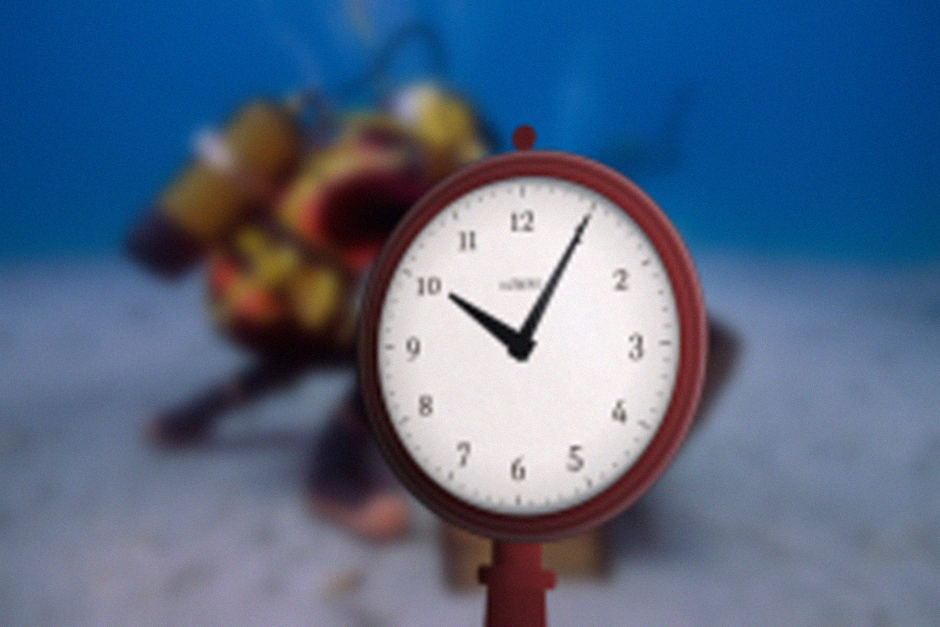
10:05
